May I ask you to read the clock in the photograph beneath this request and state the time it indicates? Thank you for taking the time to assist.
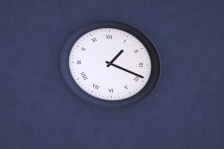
1:19
